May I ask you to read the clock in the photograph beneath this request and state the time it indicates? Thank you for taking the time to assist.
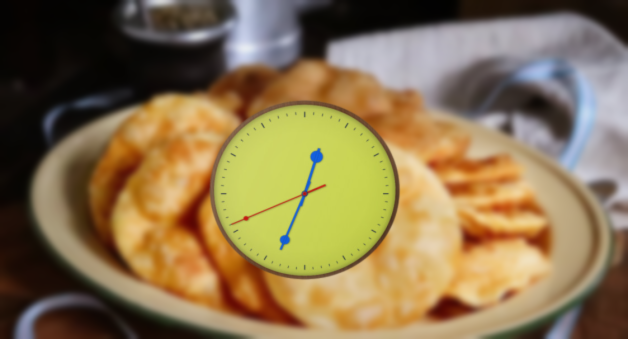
12:33:41
